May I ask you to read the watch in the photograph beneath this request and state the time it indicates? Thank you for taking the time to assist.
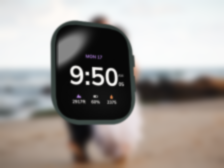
9:50
